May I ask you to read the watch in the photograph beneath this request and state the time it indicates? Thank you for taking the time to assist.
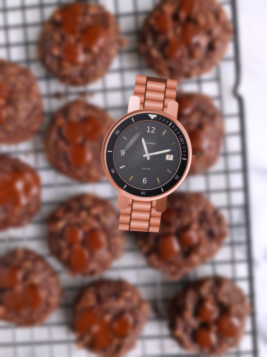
11:12
